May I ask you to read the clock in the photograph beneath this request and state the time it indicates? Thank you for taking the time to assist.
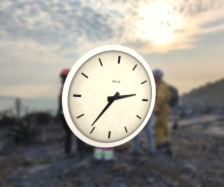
2:36
